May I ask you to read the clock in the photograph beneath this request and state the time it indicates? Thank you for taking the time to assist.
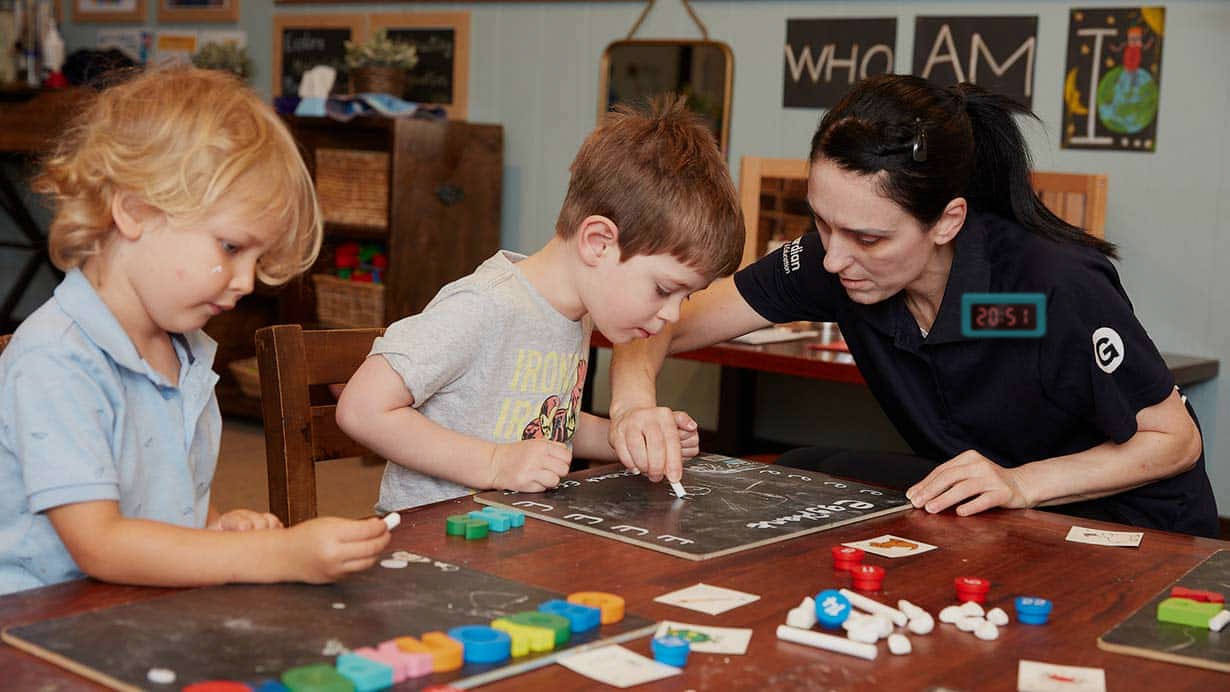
20:51
